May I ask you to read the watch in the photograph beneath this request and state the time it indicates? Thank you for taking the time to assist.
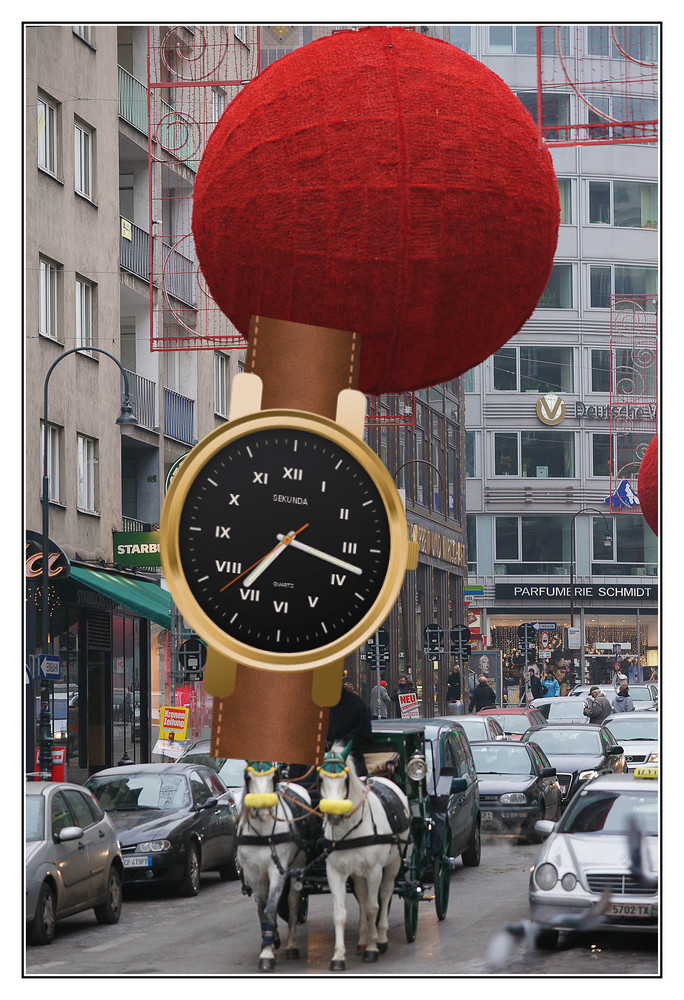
7:17:38
